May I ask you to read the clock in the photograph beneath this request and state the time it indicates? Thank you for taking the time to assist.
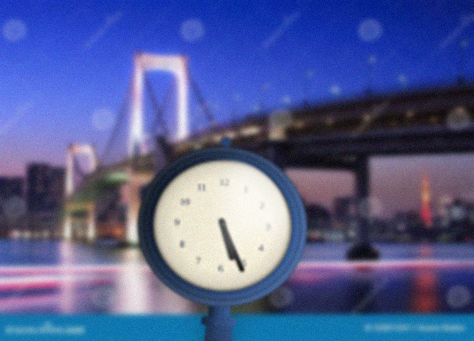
5:26
